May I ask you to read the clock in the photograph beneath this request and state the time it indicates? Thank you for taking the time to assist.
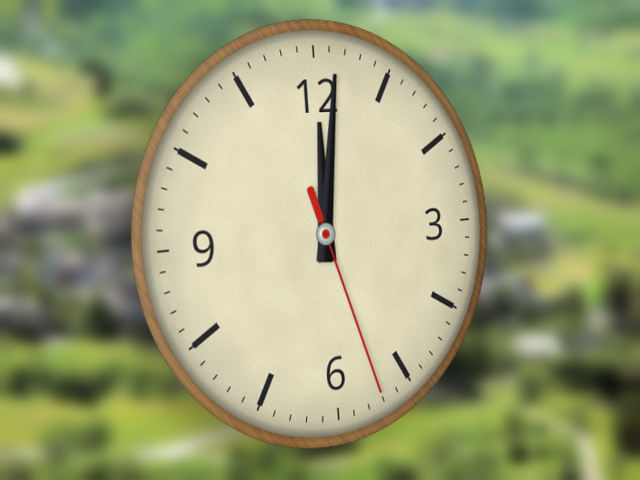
12:01:27
